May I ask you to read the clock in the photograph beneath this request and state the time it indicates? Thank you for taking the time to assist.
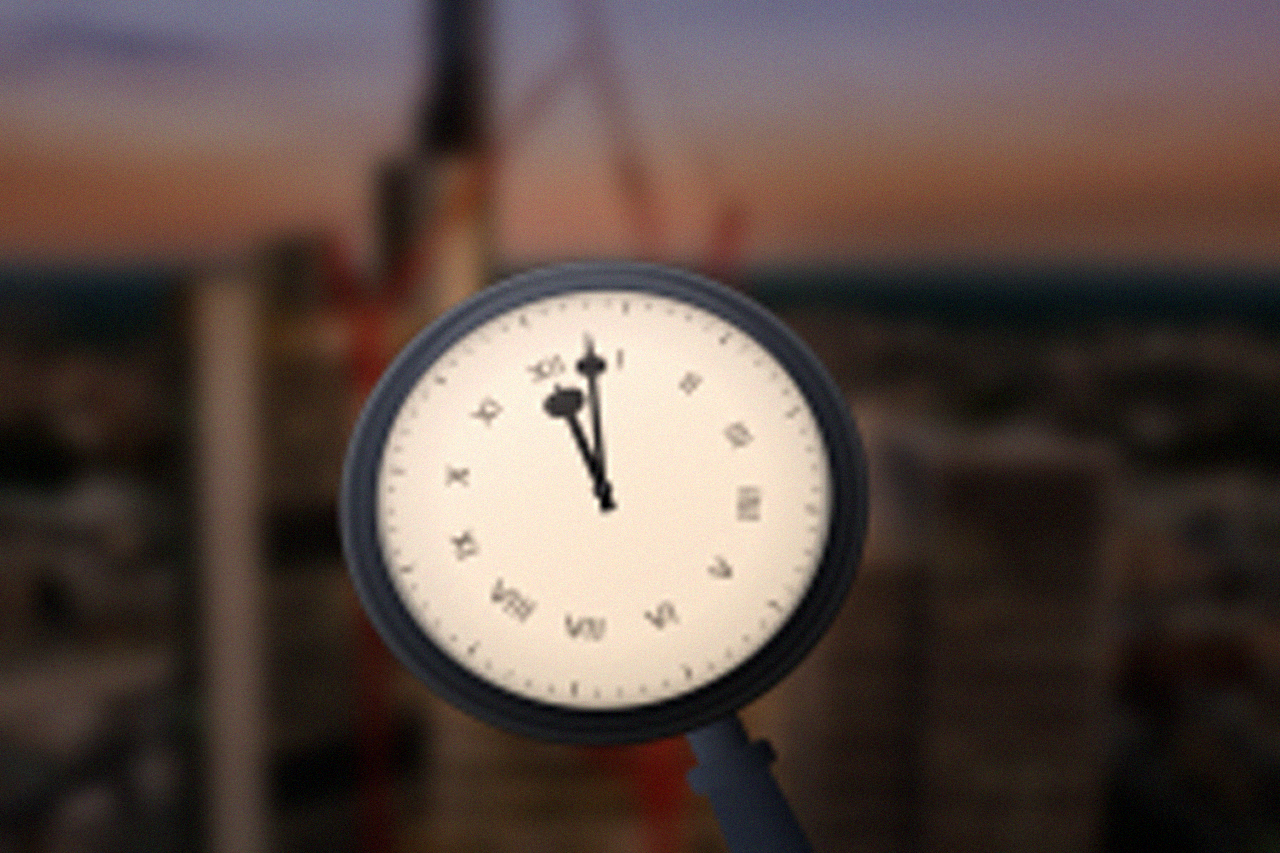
12:03
